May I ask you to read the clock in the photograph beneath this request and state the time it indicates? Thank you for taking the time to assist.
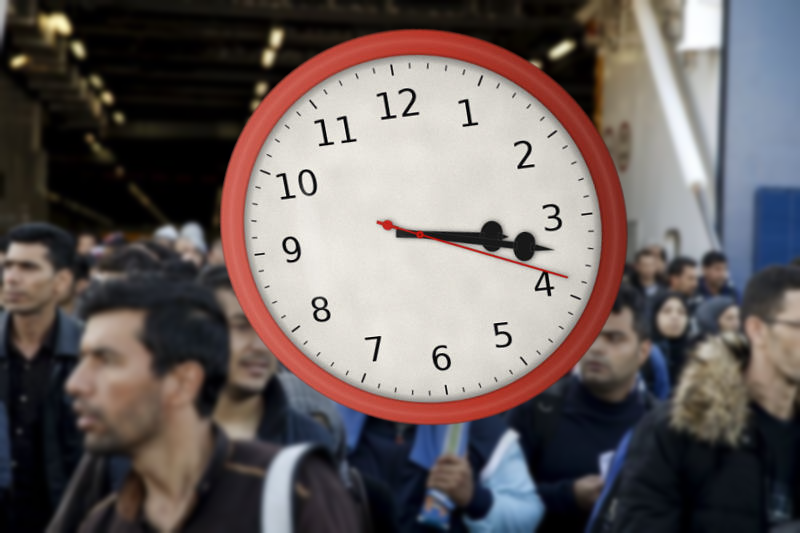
3:17:19
